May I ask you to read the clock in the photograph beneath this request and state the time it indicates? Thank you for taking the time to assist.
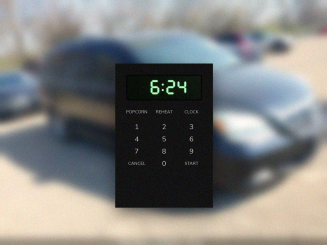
6:24
